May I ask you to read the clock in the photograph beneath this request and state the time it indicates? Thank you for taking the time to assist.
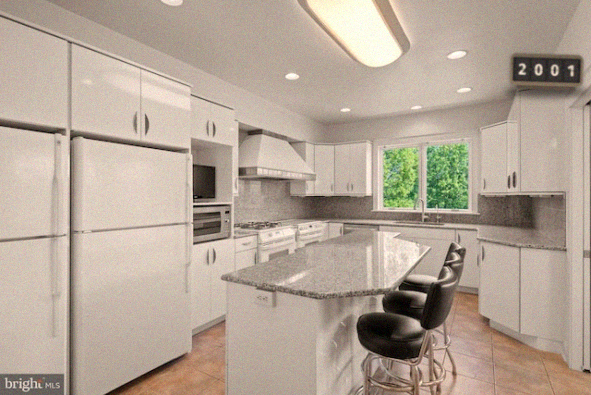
20:01
